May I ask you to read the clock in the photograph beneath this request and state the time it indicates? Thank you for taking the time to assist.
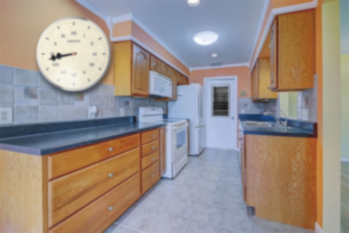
8:43
